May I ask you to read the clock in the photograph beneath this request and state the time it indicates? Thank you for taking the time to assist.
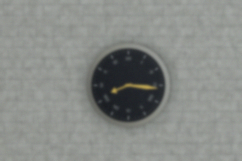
8:16
